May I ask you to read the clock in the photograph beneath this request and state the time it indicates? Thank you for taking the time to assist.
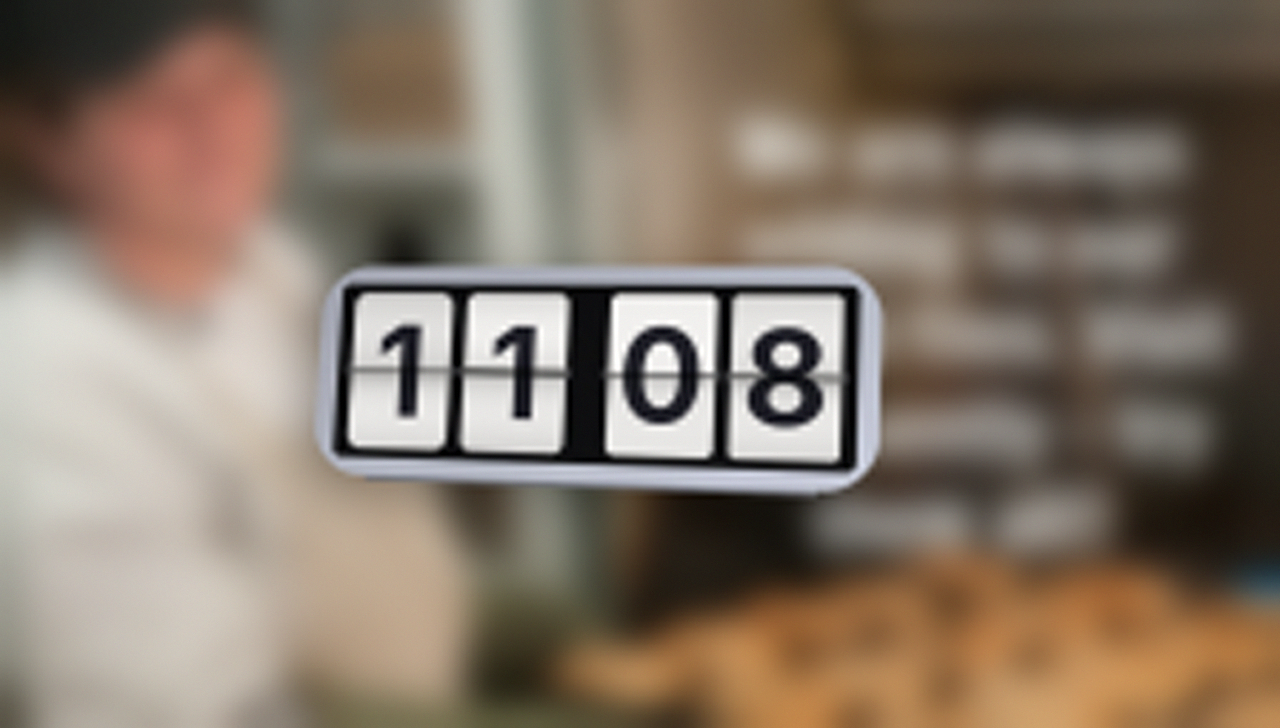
11:08
